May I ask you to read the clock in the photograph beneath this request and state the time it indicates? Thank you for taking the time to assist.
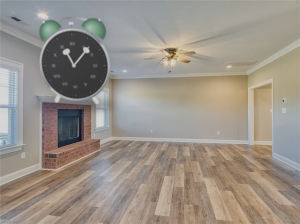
11:07
